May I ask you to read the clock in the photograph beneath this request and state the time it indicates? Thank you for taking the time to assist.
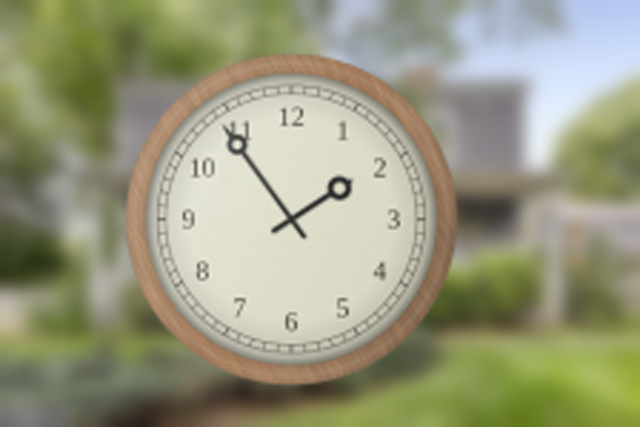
1:54
